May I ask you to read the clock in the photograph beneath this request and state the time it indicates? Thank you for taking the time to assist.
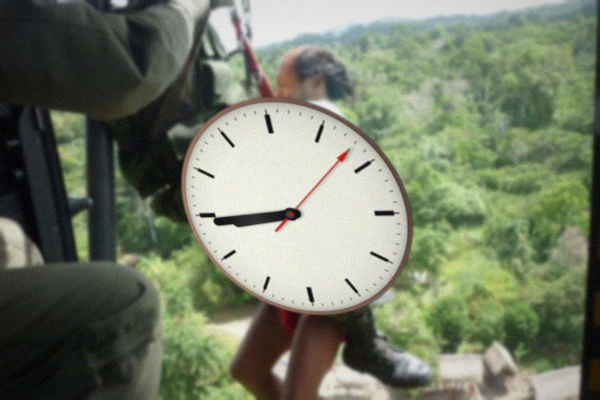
8:44:08
